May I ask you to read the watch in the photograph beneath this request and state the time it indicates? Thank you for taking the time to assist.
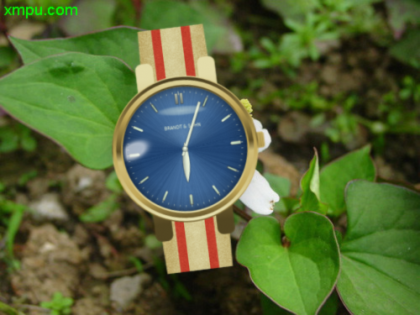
6:04
